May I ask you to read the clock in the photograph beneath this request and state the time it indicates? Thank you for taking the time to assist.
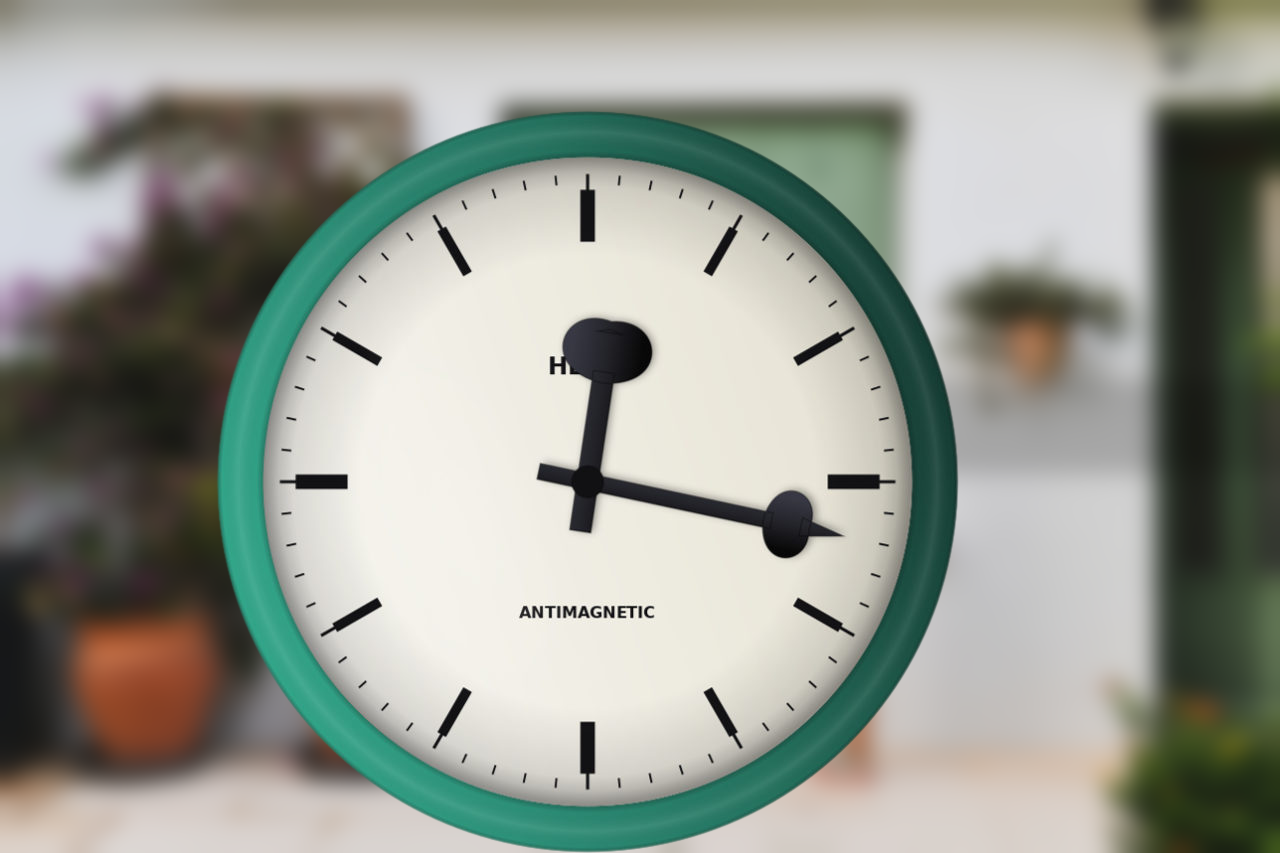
12:17
